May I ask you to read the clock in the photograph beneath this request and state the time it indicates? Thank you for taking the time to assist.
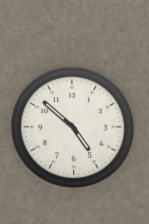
4:52
